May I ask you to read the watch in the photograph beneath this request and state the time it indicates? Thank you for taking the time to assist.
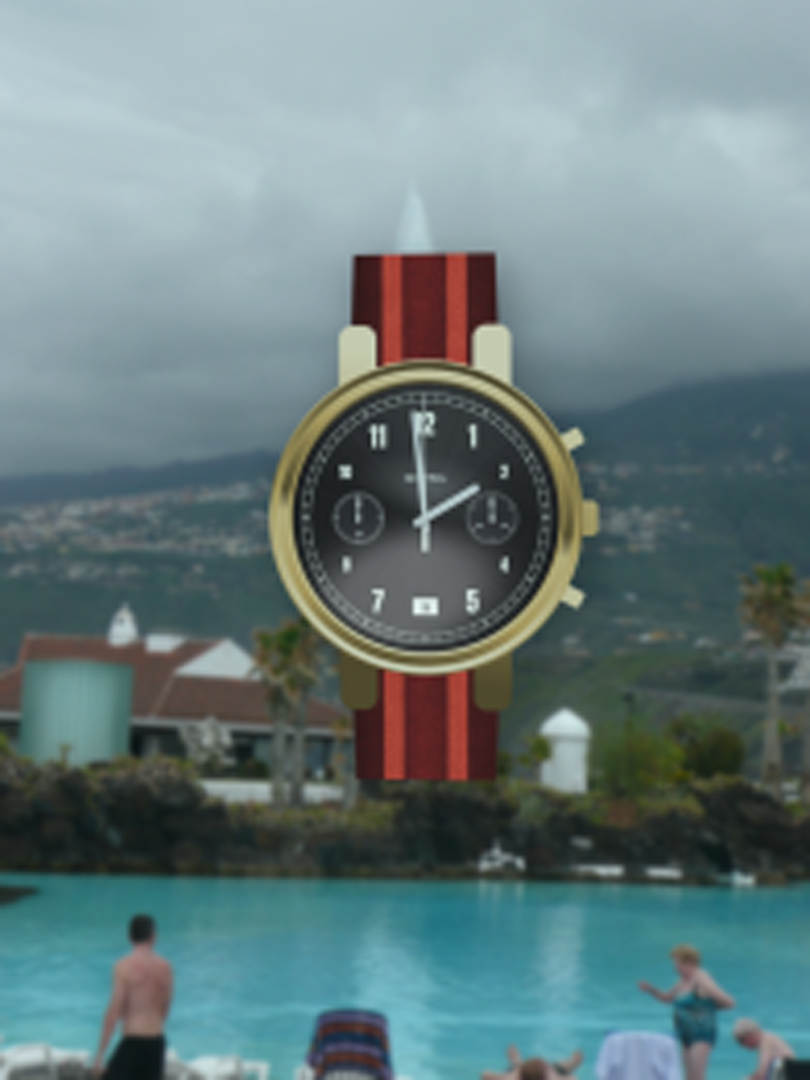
1:59
